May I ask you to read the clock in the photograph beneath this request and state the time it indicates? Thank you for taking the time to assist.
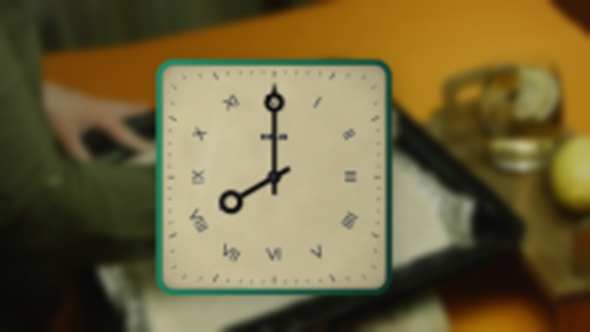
8:00
